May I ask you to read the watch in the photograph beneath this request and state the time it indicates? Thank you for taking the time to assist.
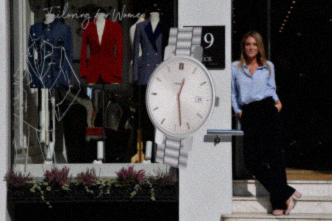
12:28
